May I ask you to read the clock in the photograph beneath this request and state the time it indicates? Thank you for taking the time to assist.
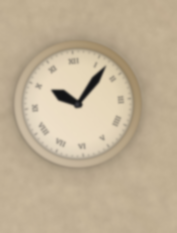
10:07
